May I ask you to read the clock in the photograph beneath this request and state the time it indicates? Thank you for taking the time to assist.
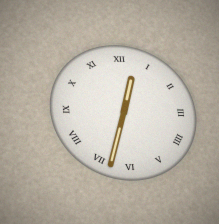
12:33
